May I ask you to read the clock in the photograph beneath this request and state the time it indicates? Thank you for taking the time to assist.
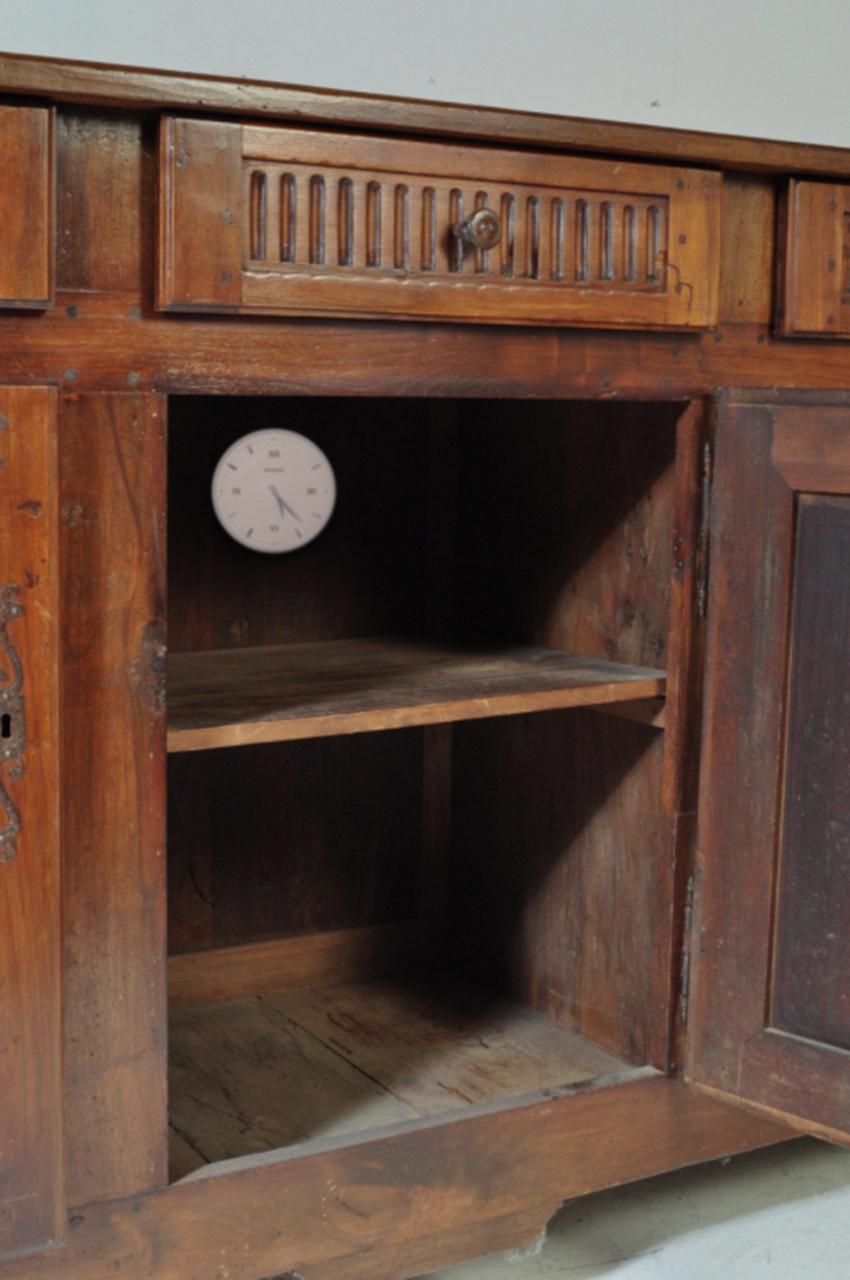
5:23
